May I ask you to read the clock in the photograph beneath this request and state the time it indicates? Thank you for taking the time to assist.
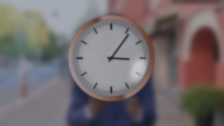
3:06
